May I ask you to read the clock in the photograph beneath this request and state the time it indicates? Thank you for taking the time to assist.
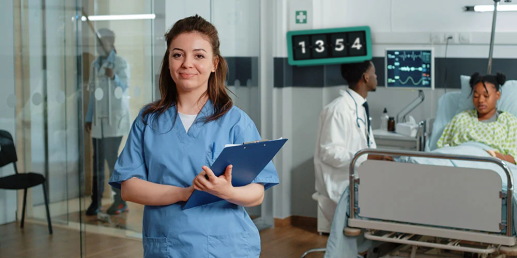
13:54
